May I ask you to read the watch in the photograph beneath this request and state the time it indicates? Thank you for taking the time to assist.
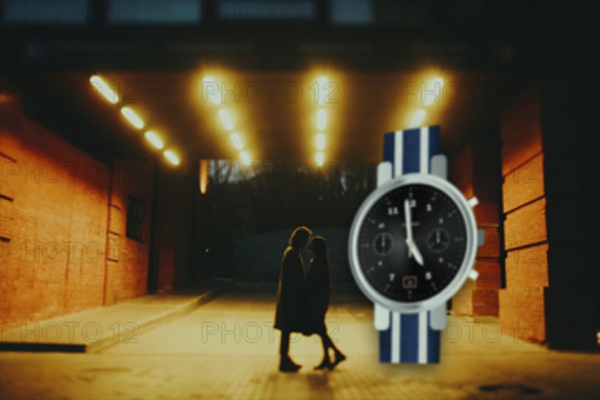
4:59
